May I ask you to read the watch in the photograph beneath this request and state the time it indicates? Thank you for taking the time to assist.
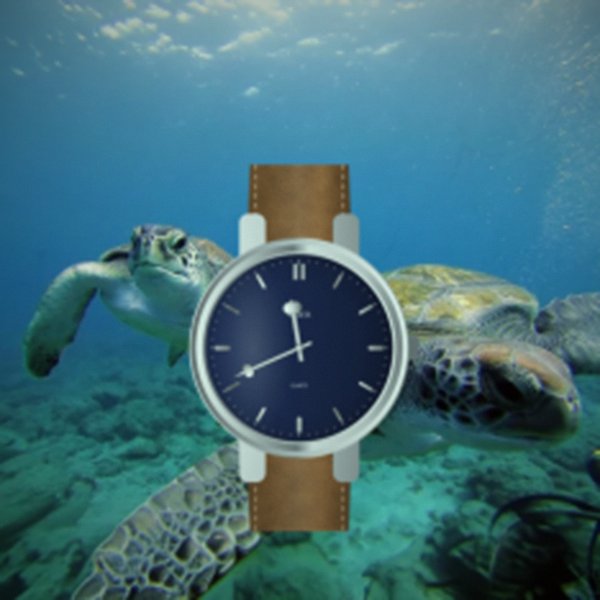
11:41
